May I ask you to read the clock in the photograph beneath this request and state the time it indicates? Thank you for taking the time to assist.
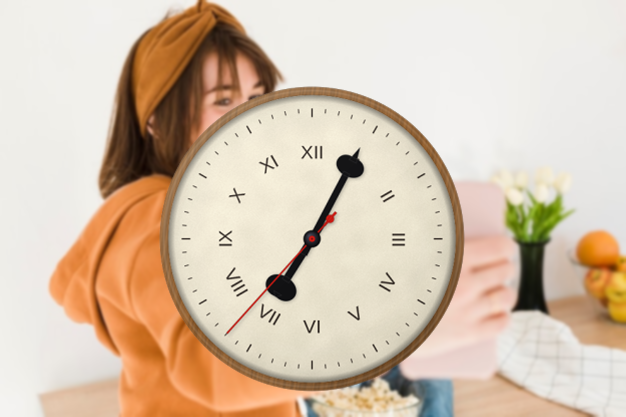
7:04:37
